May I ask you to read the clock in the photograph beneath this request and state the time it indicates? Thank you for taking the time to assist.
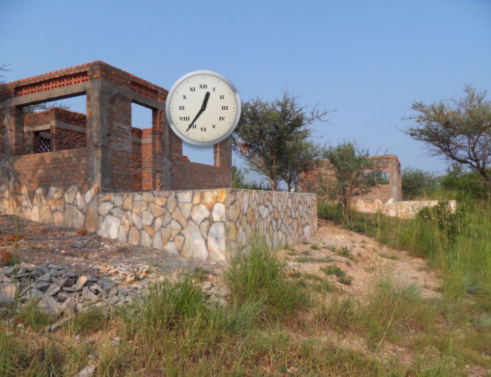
12:36
